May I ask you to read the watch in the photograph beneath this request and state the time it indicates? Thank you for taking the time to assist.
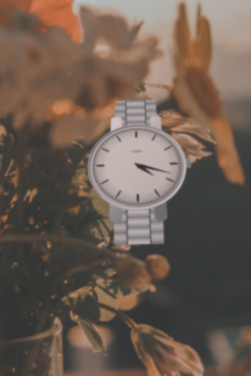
4:18
